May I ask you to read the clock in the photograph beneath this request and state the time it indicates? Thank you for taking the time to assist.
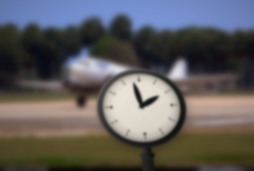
1:58
